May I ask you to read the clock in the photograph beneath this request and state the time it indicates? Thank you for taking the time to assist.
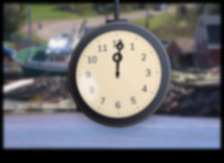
12:01
